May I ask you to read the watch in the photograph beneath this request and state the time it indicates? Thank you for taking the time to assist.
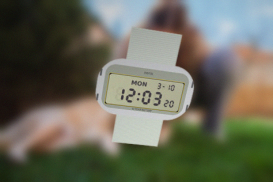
12:03:20
